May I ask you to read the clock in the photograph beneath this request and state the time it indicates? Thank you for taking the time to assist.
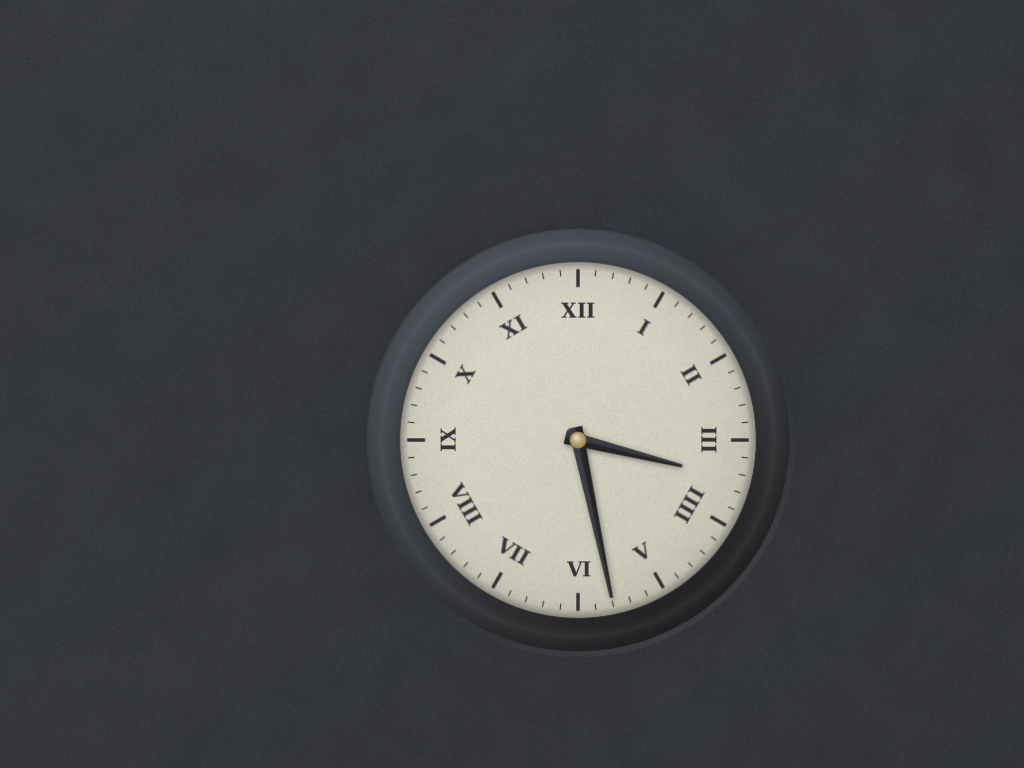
3:28
